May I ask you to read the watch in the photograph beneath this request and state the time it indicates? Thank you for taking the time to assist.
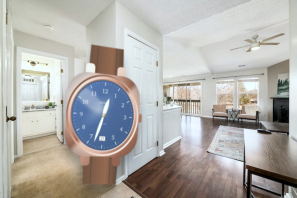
12:33
